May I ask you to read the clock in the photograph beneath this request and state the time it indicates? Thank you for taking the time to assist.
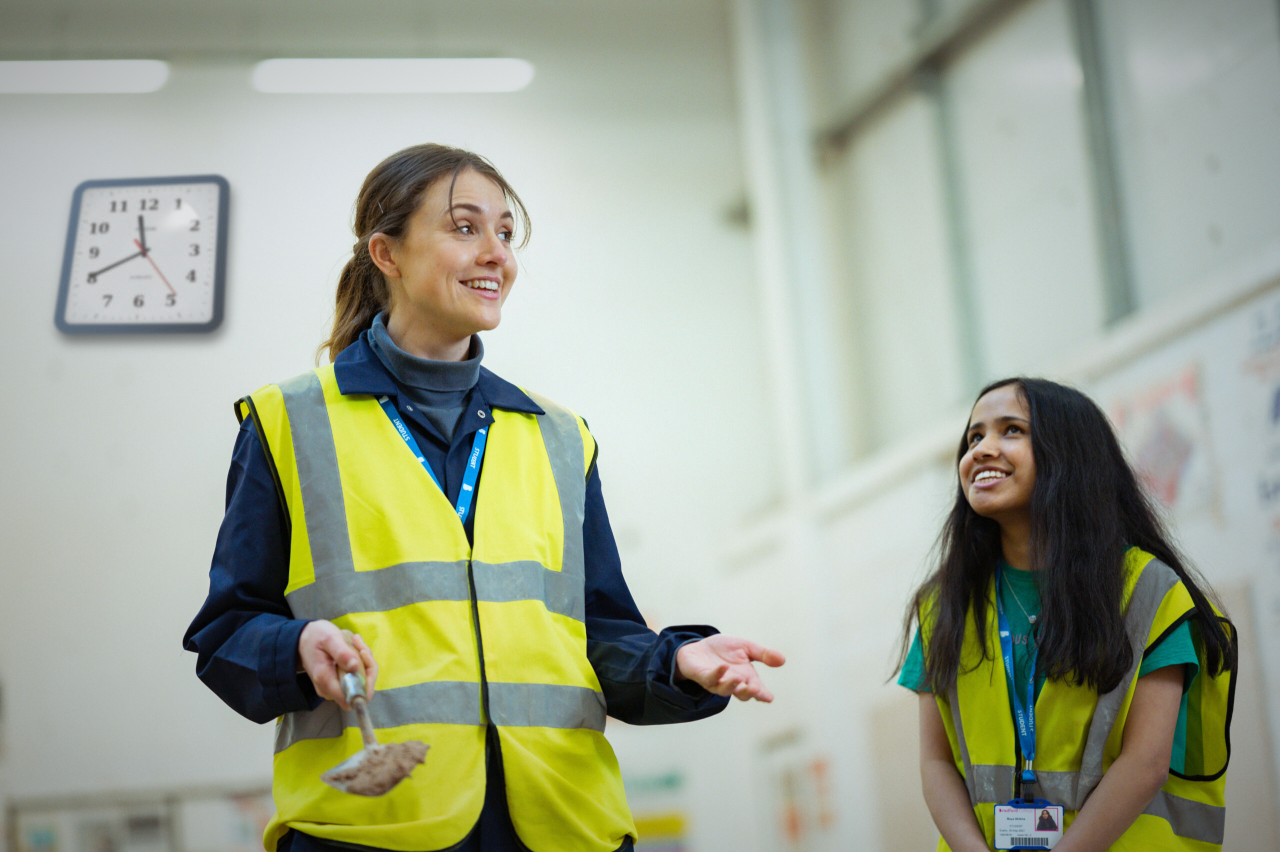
11:40:24
